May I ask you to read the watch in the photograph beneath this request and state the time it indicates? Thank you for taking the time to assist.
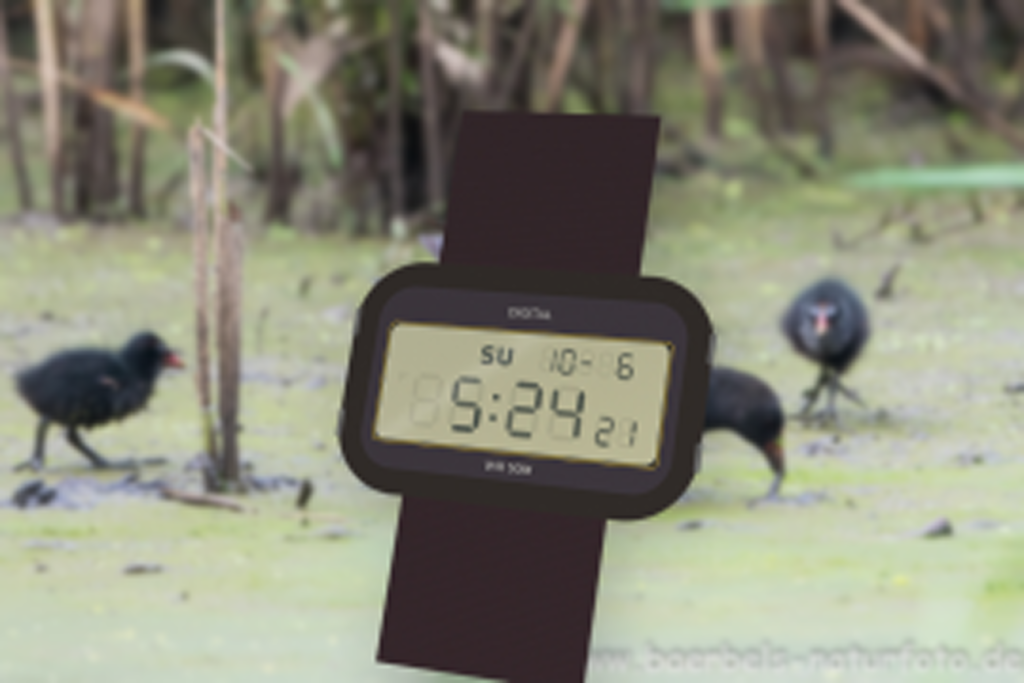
5:24:21
